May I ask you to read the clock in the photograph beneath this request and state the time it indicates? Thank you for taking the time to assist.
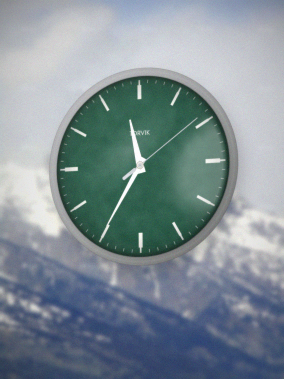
11:35:09
